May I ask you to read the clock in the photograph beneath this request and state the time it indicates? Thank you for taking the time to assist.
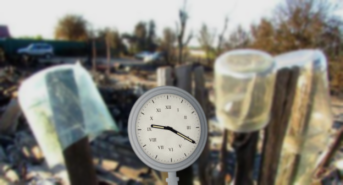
9:20
